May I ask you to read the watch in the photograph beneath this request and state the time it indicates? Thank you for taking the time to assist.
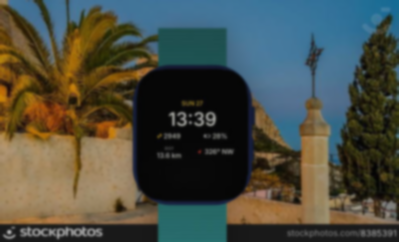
13:39
